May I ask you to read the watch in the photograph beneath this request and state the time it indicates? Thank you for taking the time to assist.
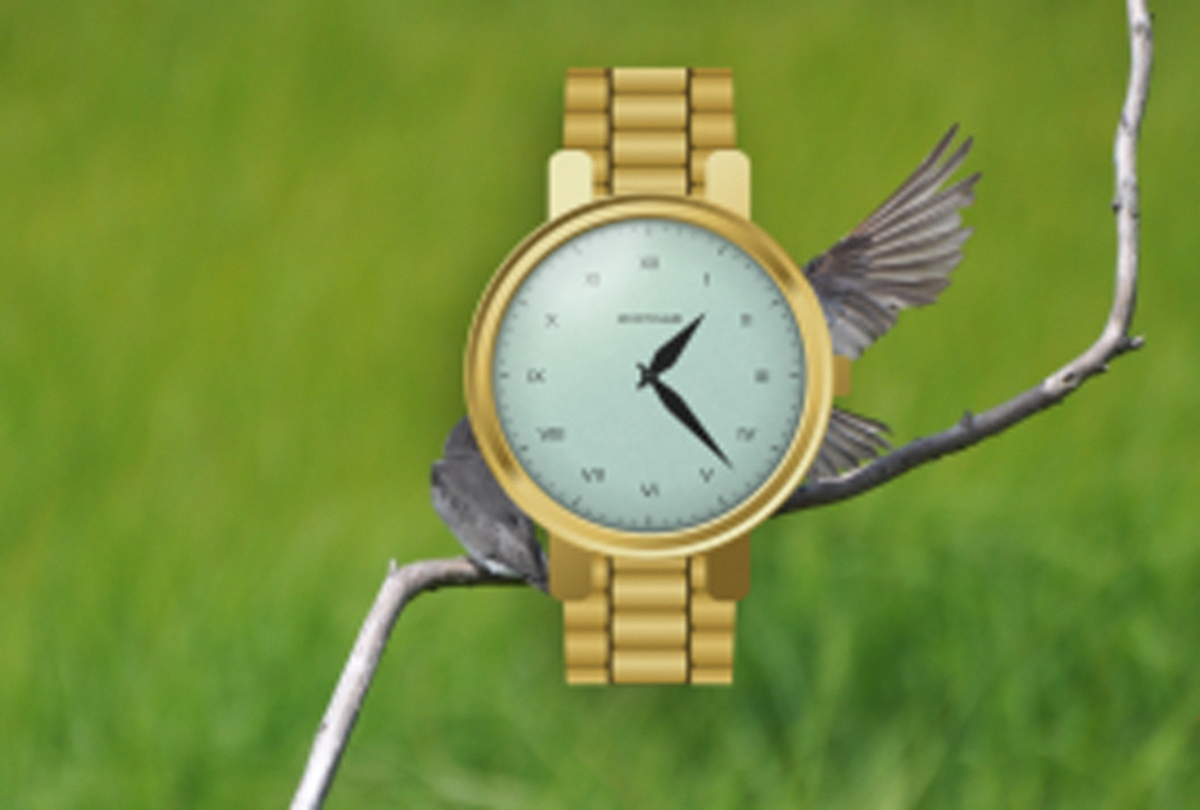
1:23
